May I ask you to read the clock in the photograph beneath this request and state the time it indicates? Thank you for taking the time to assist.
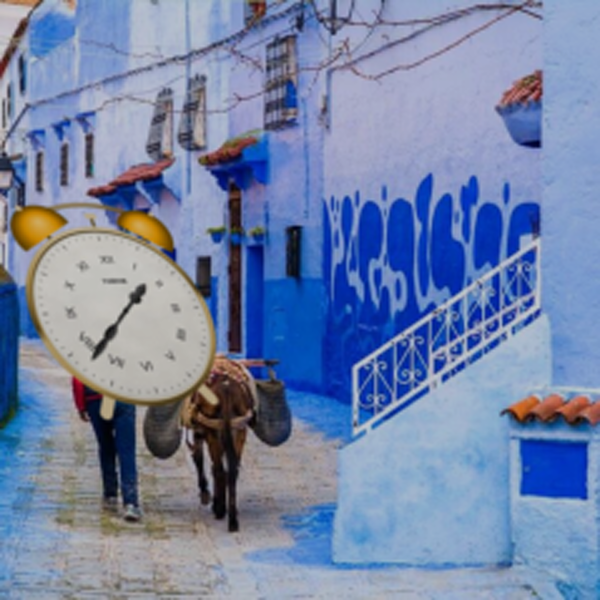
1:38
